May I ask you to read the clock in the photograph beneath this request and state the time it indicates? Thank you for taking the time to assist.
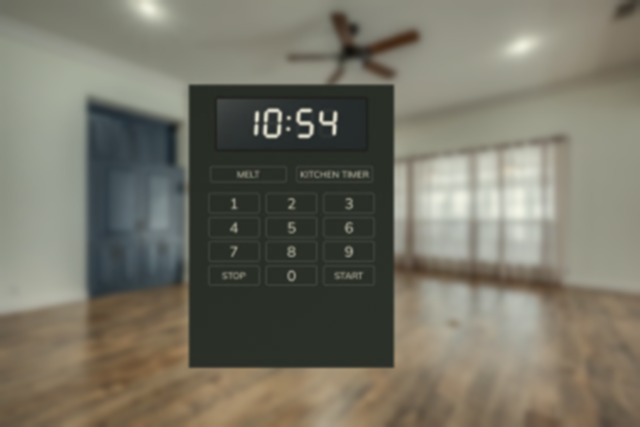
10:54
